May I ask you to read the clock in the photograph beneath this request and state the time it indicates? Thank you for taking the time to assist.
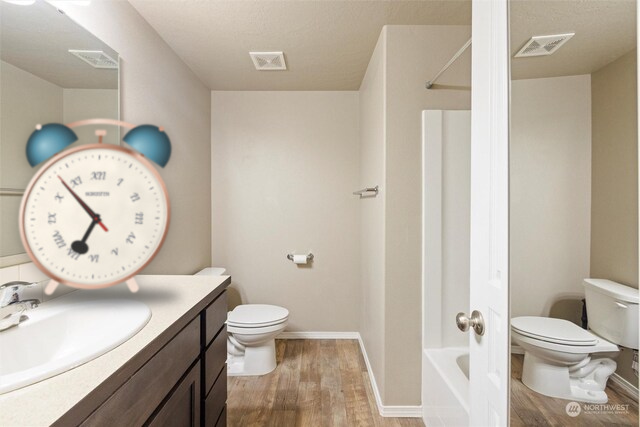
6:52:53
